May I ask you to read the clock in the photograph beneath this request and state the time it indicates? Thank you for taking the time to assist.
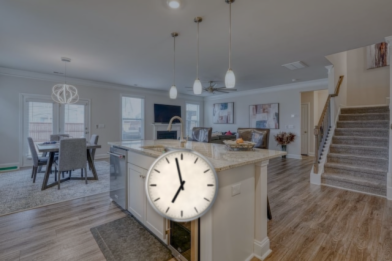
6:58
